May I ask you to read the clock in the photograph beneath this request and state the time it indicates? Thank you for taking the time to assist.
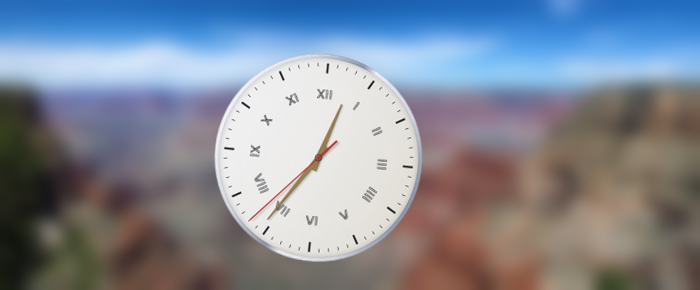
12:35:37
